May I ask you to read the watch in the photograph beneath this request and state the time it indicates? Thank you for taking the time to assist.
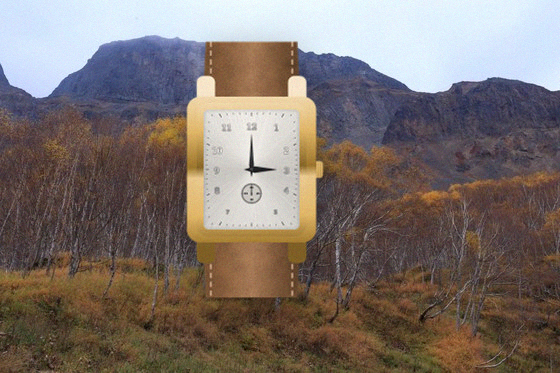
3:00
